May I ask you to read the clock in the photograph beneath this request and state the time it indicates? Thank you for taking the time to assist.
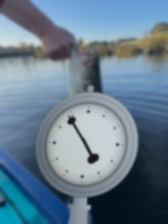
4:54
